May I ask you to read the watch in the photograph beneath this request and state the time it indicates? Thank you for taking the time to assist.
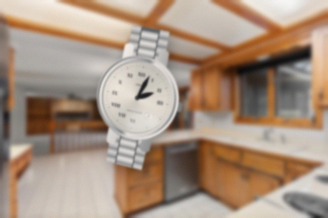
2:03
